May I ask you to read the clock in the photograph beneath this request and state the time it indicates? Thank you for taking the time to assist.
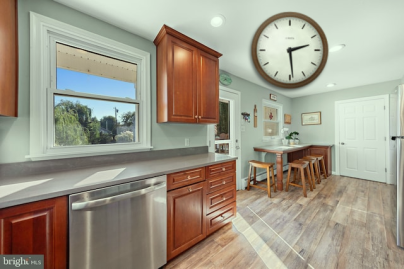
2:29
